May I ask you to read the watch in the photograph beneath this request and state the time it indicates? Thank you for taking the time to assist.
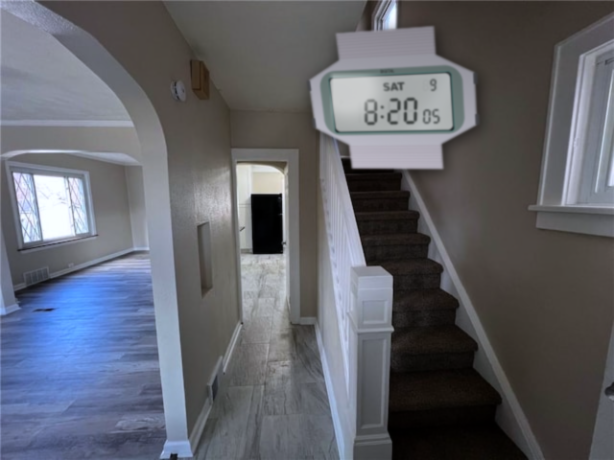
8:20:05
